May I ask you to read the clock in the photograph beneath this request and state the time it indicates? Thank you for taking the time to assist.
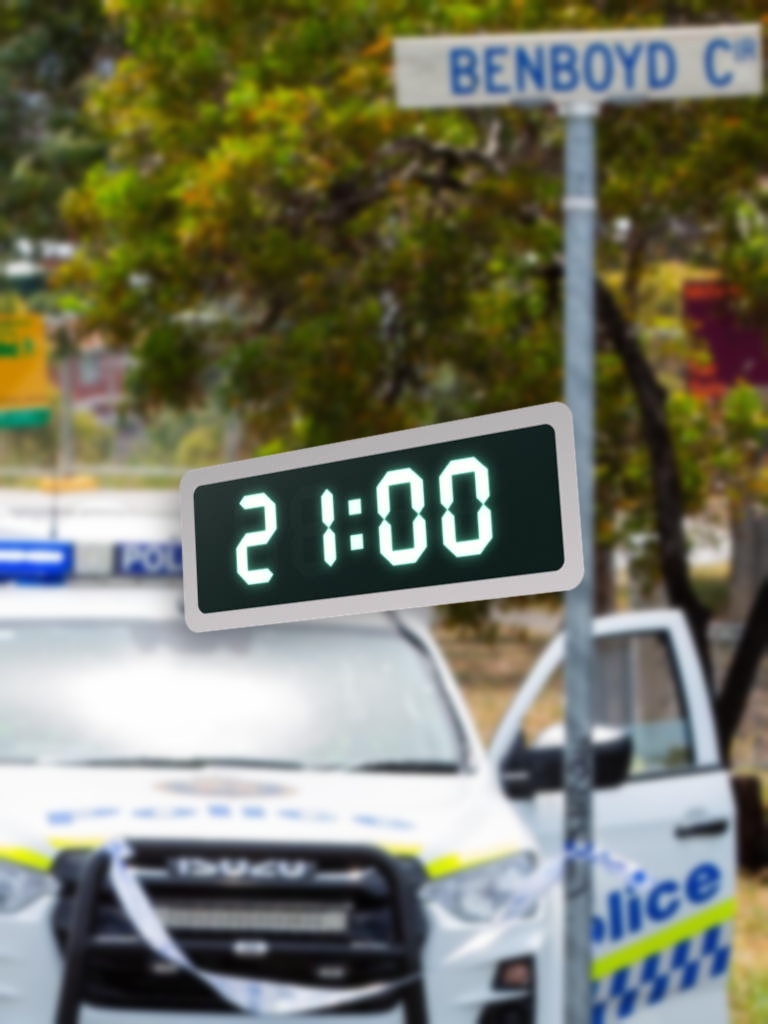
21:00
